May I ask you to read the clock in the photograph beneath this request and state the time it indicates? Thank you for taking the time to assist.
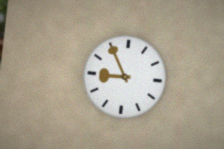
8:55
